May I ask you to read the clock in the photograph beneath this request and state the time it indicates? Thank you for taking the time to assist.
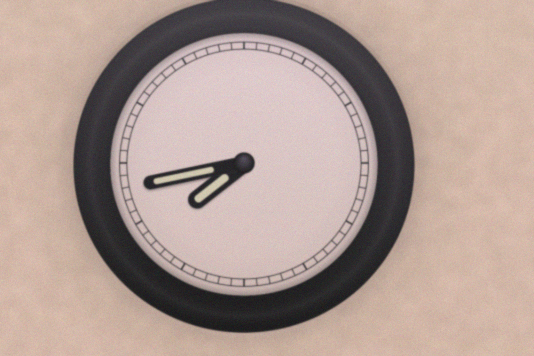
7:43
